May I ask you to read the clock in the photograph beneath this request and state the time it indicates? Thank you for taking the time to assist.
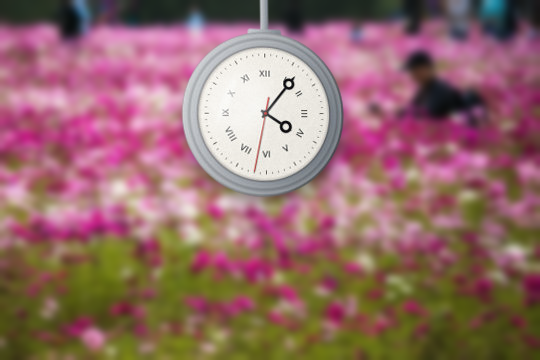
4:06:32
